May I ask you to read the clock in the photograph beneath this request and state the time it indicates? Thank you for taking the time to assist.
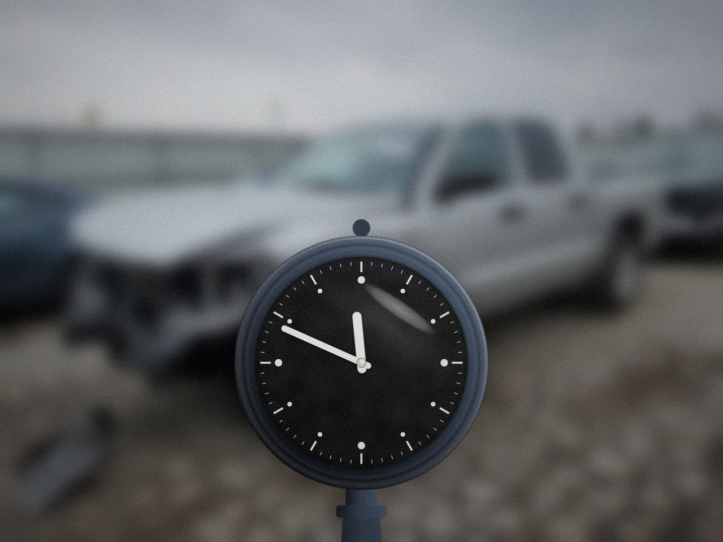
11:49
